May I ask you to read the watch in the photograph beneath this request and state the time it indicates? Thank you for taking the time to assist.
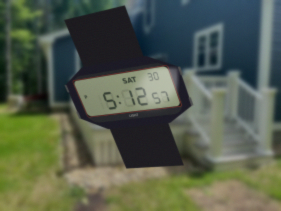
5:12:57
